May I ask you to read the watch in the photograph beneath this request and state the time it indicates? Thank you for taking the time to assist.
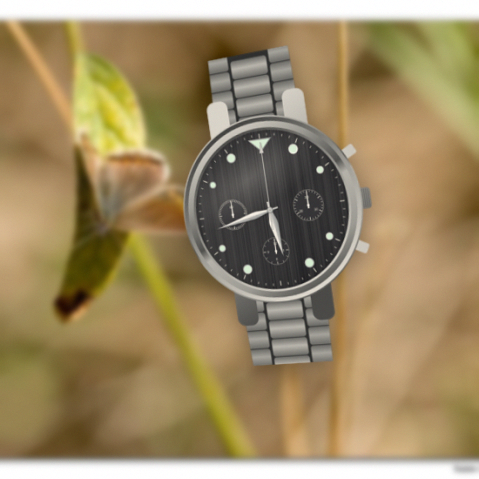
5:43
